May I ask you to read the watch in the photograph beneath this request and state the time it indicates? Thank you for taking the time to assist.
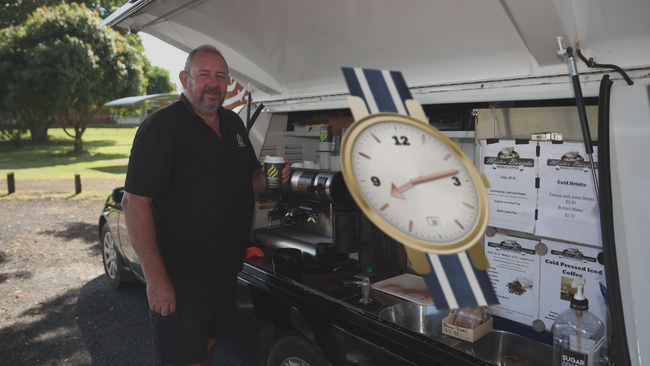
8:13
